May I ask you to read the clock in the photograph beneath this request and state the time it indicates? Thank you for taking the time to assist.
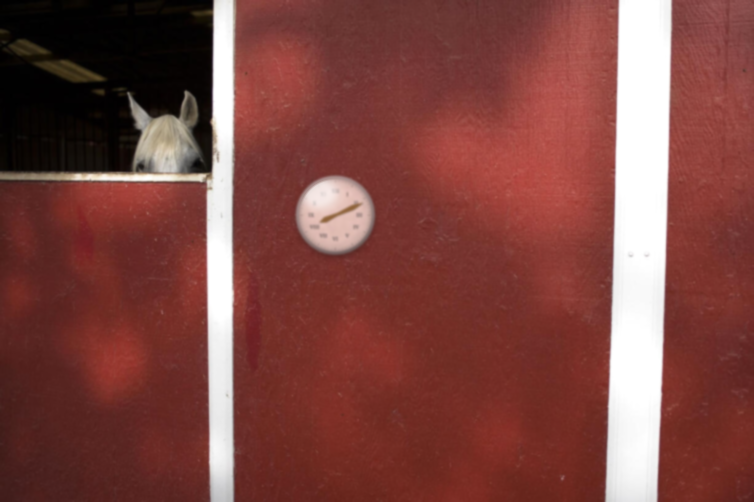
8:11
